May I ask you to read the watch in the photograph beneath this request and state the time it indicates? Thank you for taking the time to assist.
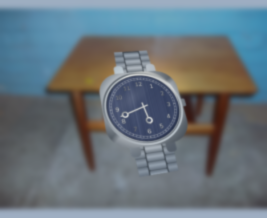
5:42
